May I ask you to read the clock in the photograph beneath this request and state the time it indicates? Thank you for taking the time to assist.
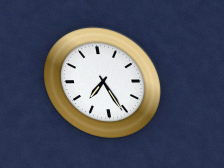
7:26
